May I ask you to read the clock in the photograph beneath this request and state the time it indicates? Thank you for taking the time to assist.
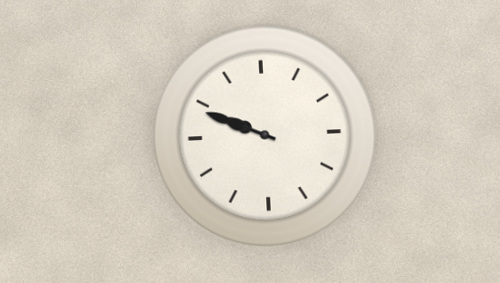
9:49
